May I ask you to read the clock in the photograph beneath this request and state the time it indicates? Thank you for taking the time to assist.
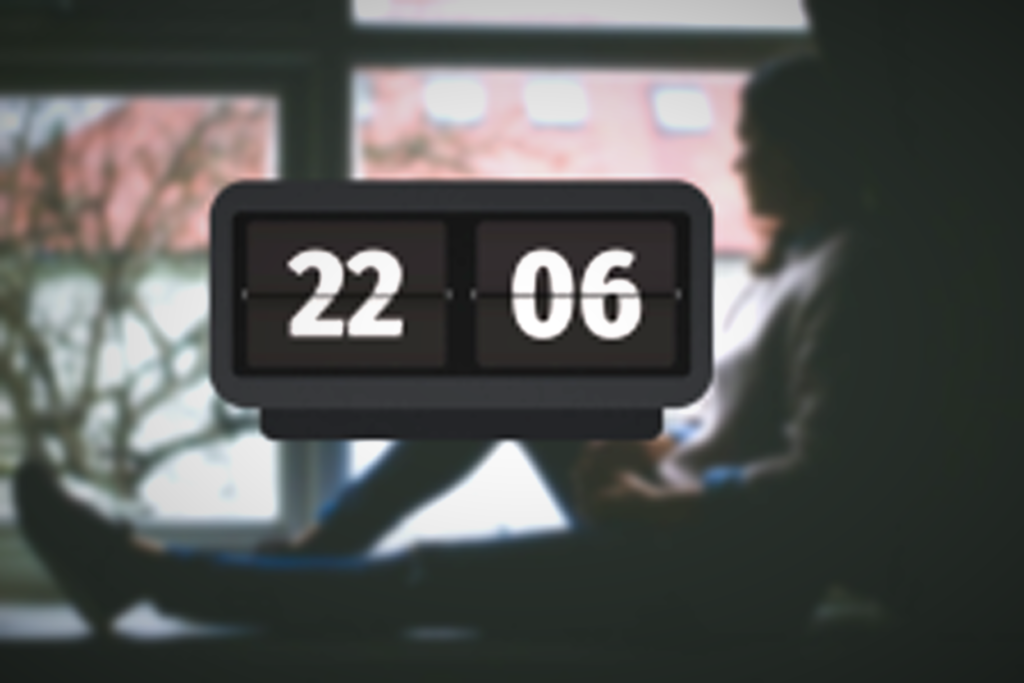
22:06
